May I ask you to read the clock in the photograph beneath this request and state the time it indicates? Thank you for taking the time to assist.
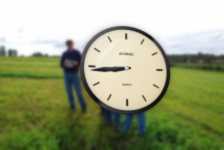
8:44
